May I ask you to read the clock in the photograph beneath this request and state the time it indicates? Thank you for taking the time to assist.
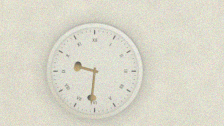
9:31
